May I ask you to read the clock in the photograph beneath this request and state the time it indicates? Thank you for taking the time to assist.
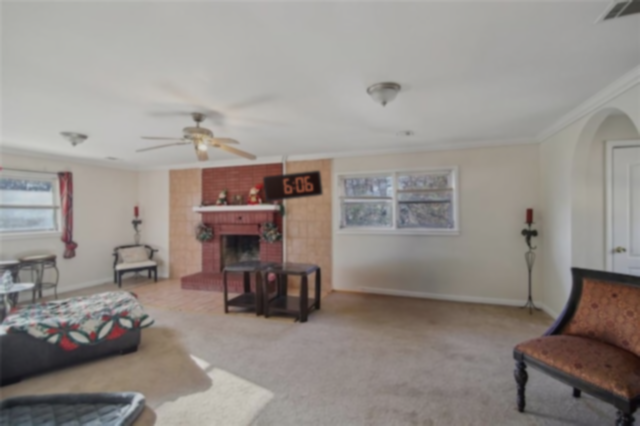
6:06
